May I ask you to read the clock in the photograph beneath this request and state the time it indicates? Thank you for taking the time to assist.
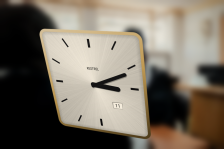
3:11
